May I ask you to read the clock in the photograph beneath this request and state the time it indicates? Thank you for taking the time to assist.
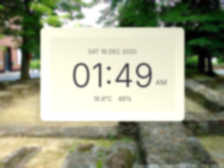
1:49
